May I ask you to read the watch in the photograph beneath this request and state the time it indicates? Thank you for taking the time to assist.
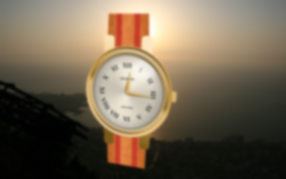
12:16
